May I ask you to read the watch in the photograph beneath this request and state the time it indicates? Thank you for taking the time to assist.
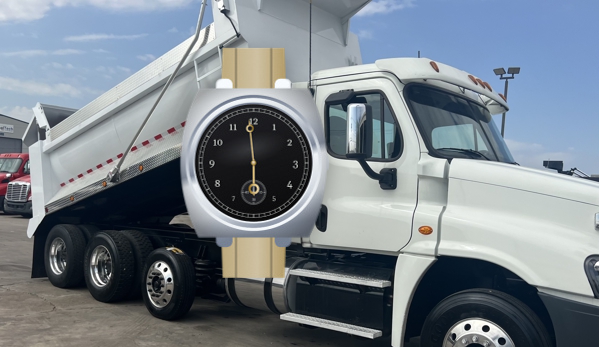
5:59
